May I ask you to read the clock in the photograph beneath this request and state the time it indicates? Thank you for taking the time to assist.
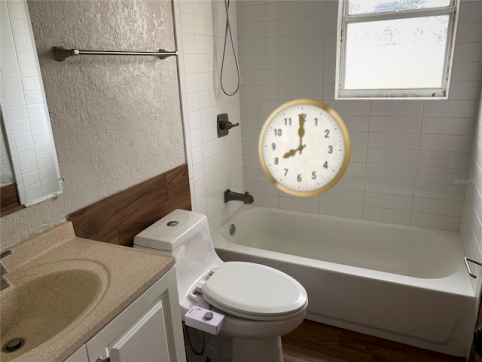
8:00
